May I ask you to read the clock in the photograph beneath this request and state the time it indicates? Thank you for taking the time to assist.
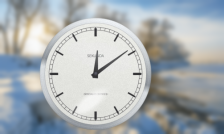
12:09
